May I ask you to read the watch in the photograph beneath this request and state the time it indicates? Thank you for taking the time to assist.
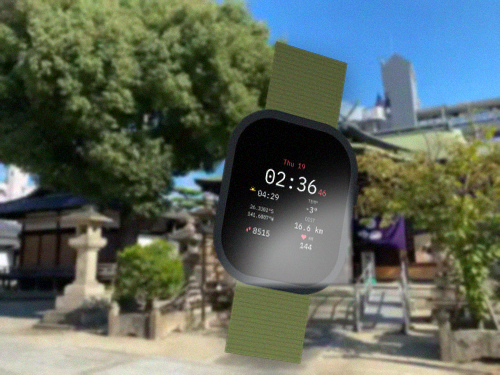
2:36:46
